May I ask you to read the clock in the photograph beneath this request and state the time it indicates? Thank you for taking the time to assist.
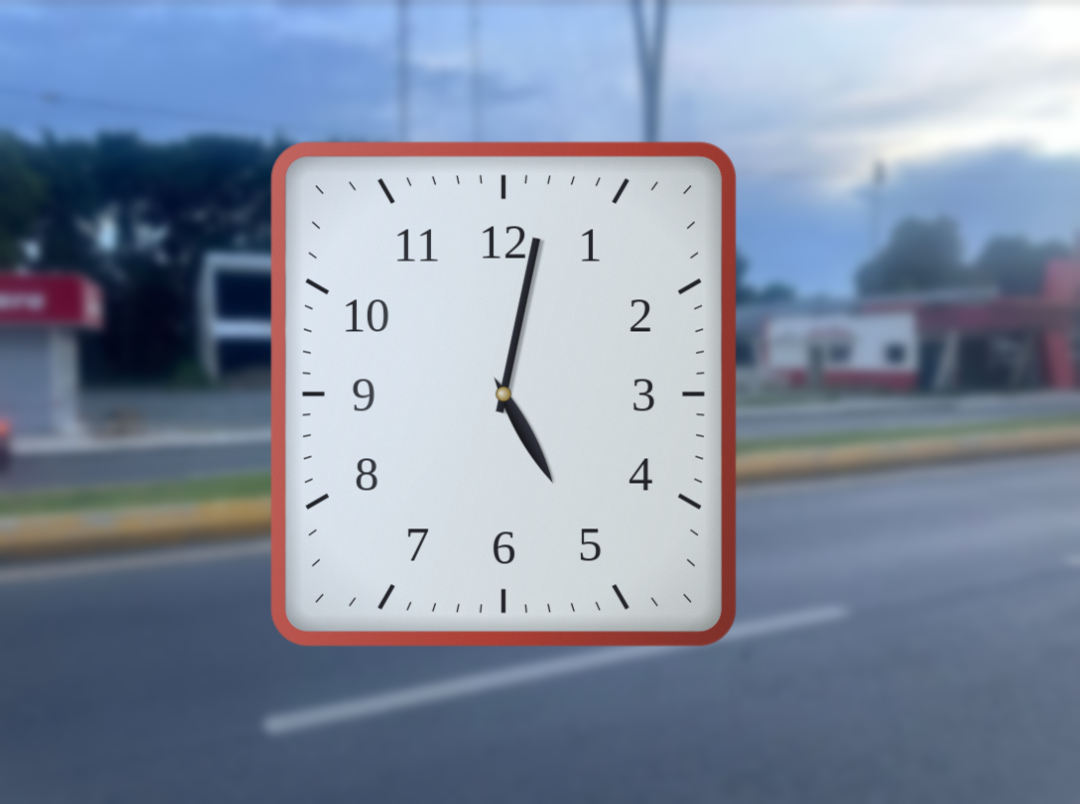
5:02
